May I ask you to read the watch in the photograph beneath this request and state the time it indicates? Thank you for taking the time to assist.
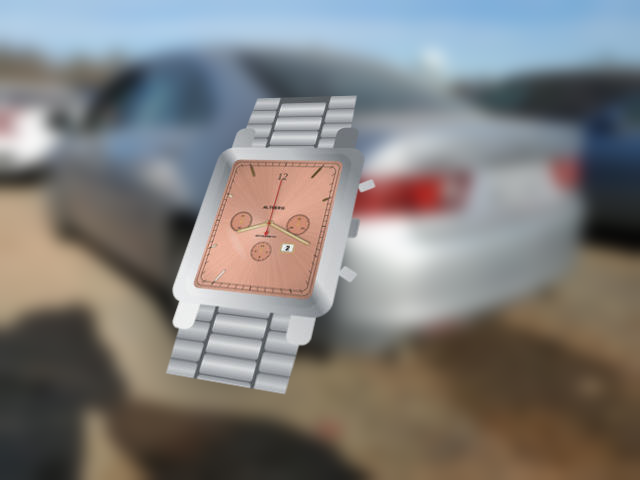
8:19
